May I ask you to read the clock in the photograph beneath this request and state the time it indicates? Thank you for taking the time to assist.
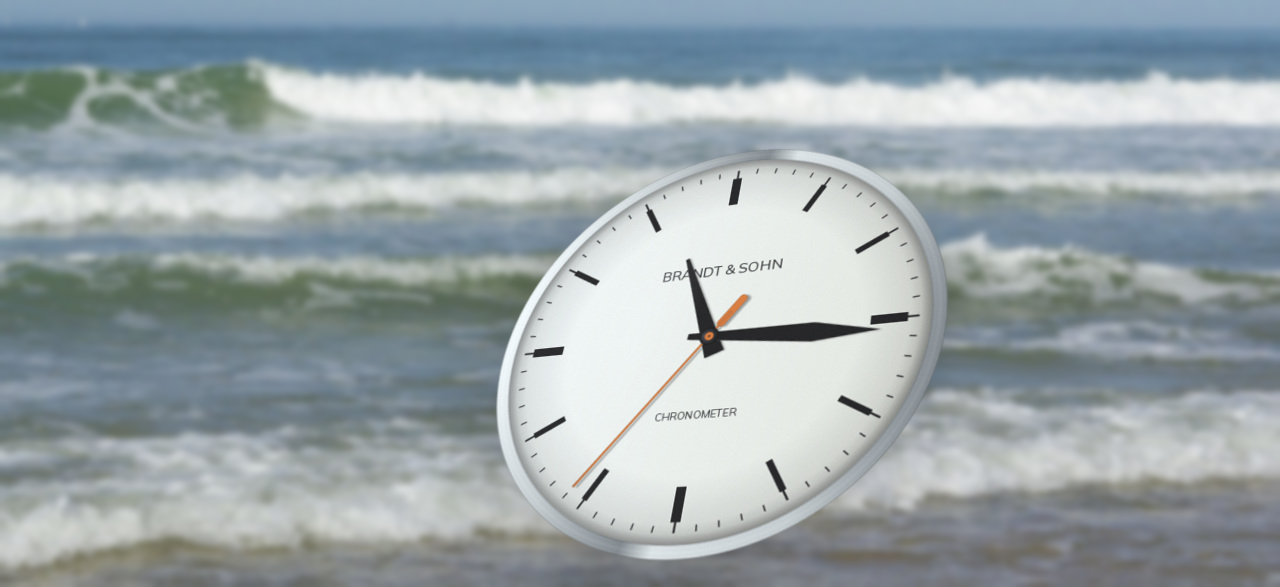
11:15:36
